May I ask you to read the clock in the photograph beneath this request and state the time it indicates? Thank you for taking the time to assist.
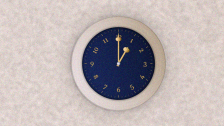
1:00
